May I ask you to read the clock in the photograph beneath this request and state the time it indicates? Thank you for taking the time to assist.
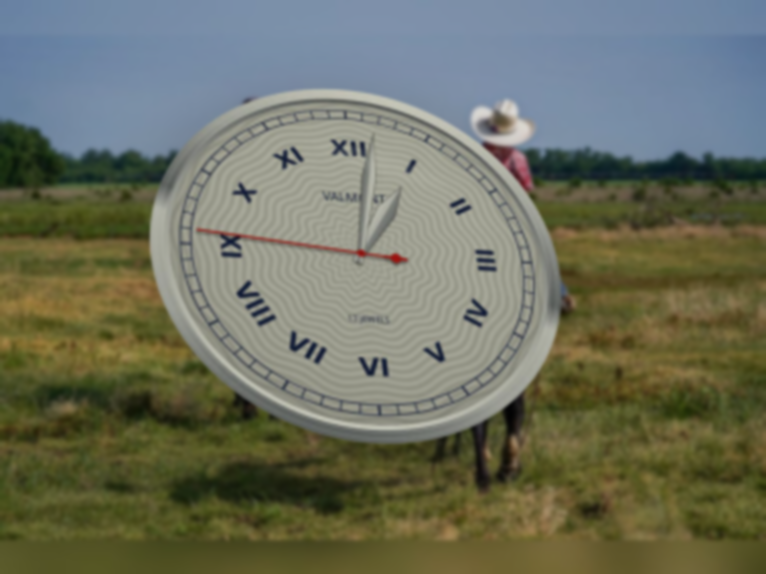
1:01:46
